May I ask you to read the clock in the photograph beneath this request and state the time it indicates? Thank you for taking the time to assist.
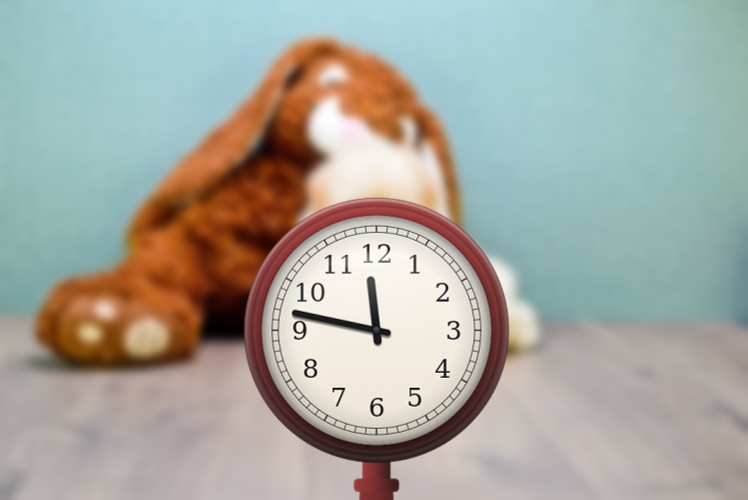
11:47
